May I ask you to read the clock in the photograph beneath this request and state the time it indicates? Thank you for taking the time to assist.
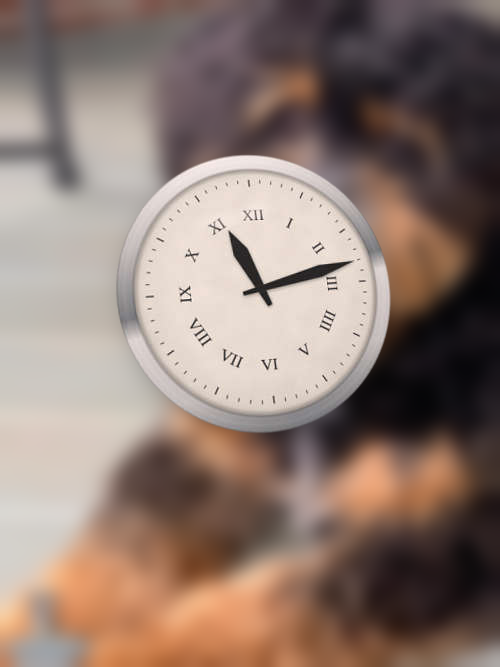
11:13
